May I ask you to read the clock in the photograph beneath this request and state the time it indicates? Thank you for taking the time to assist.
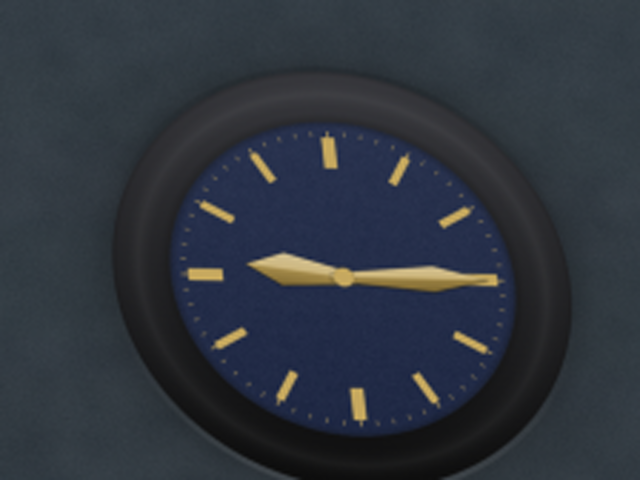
9:15
